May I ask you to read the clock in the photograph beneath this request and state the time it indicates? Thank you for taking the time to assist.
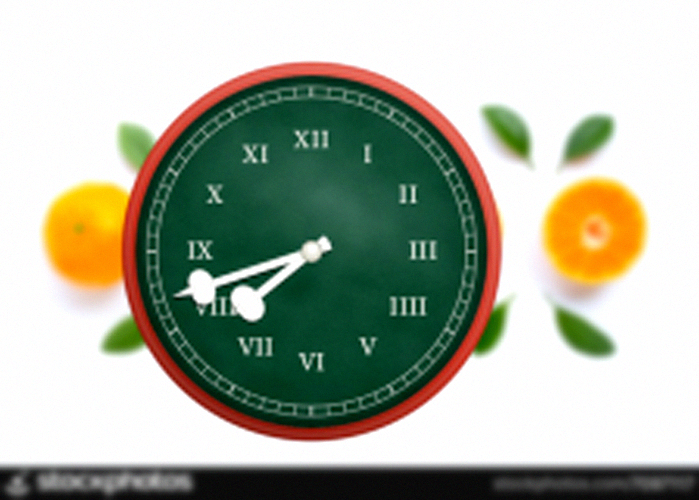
7:42
